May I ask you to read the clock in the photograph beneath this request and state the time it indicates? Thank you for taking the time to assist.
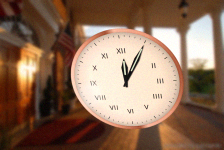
12:05
